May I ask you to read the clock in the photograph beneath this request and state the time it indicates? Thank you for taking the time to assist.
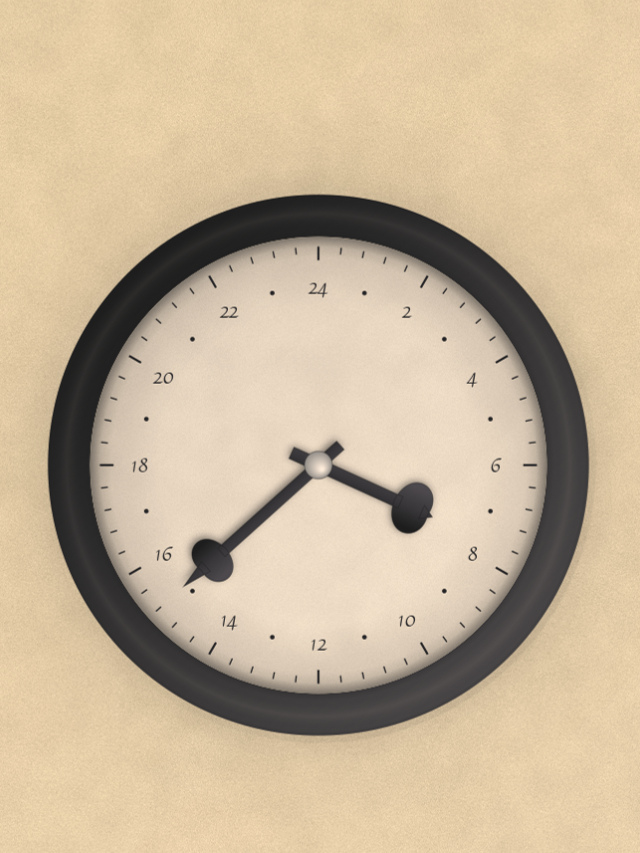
7:38
